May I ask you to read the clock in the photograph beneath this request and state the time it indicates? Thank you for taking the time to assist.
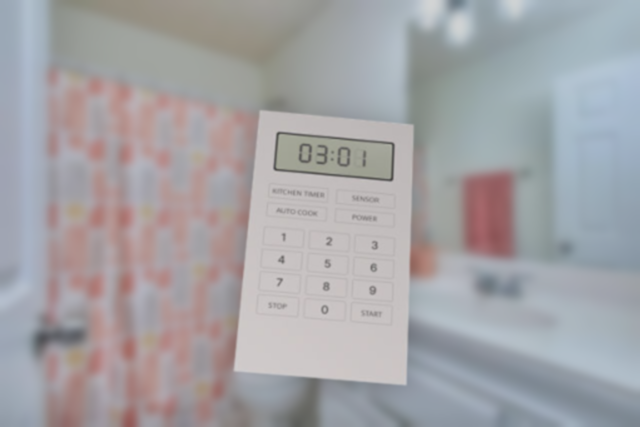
3:01
